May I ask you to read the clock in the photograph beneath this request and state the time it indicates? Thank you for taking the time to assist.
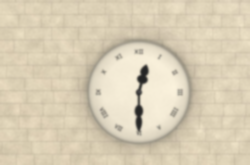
12:30
